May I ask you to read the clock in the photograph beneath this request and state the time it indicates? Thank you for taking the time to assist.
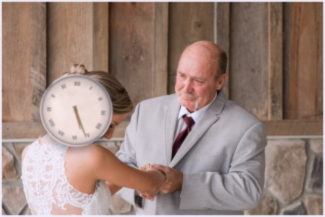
5:26
